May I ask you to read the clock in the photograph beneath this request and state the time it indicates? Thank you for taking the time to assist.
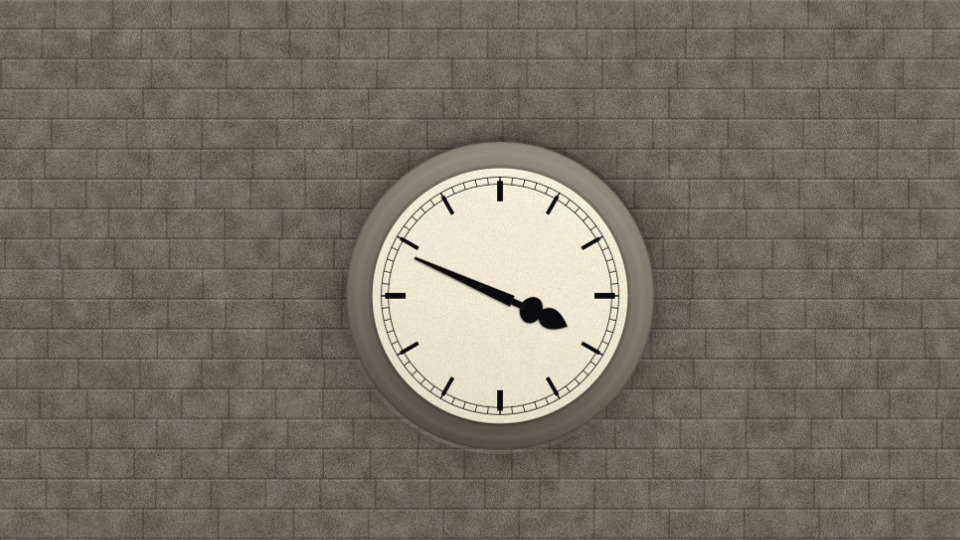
3:49
